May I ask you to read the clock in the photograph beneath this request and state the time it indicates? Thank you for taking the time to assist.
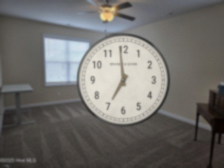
6:59
